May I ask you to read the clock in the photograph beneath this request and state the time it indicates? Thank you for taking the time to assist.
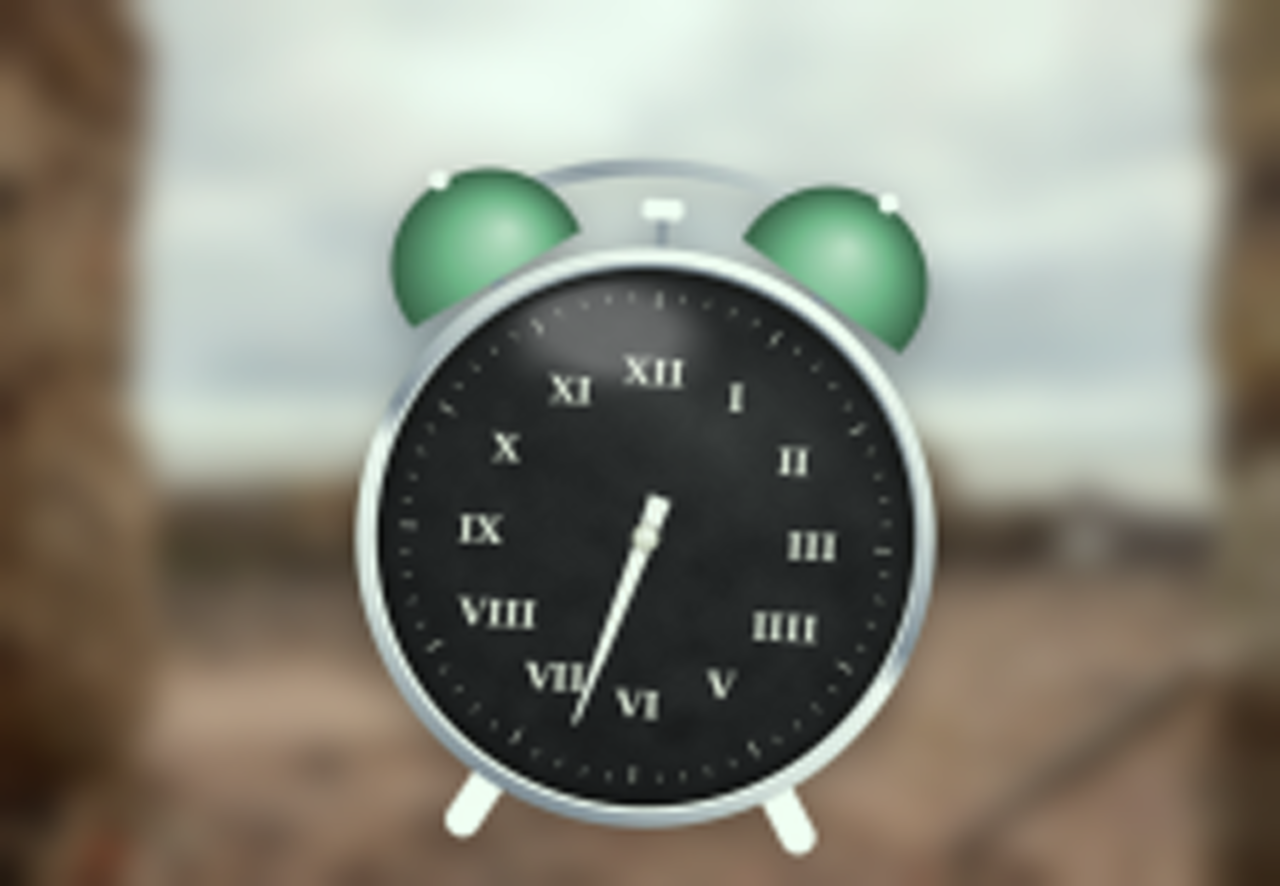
6:33
